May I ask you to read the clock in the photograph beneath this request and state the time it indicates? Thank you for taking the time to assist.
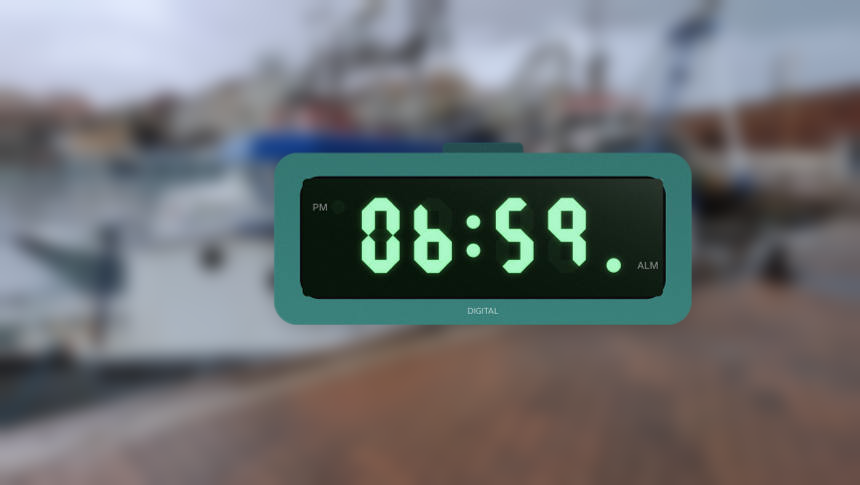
6:59
